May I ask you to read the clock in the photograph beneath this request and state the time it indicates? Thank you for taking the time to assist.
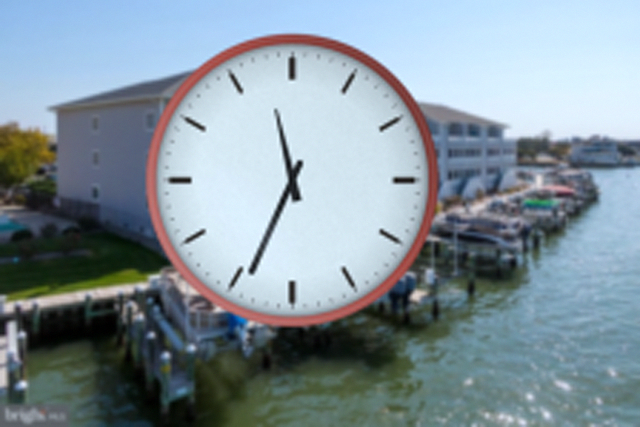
11:34
